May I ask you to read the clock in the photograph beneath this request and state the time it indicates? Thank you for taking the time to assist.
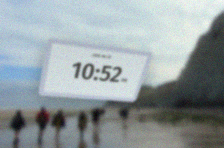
10:52
